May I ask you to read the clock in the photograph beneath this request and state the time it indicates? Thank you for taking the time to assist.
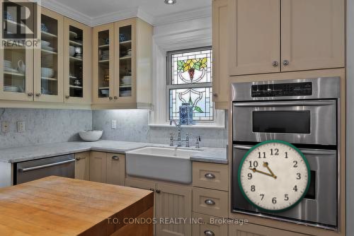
10:48
